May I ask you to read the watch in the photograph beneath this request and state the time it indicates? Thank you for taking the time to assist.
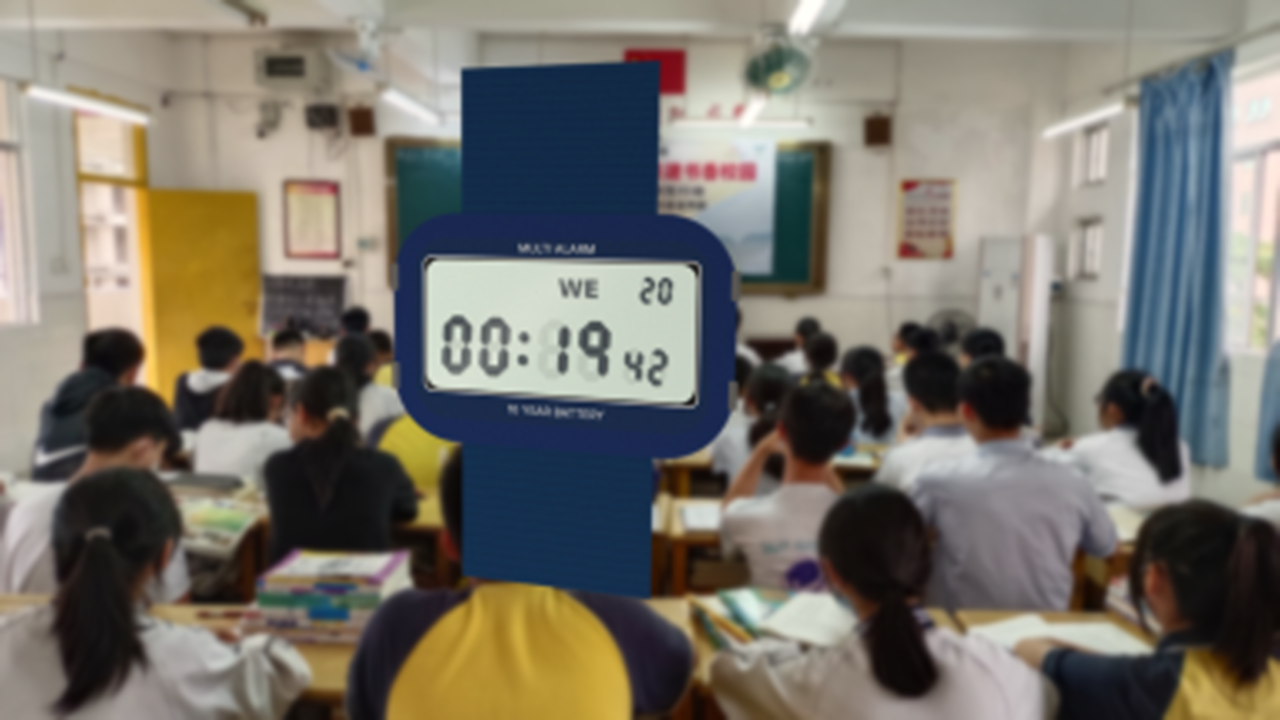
0:19:42
